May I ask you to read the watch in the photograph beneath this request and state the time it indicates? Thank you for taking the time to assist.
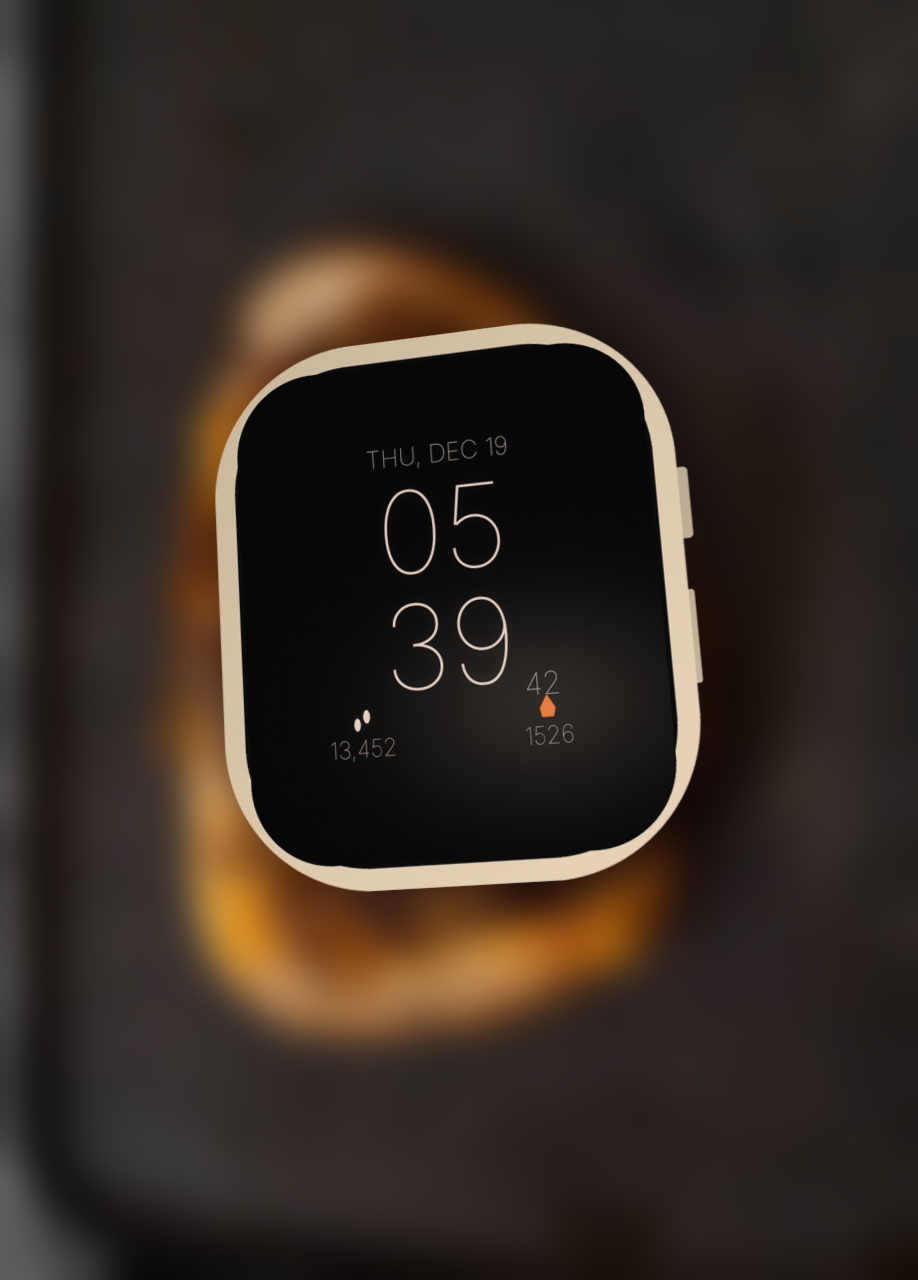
5:39:42
